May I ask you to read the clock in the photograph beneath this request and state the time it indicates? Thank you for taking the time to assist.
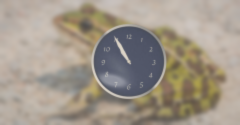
10:55
